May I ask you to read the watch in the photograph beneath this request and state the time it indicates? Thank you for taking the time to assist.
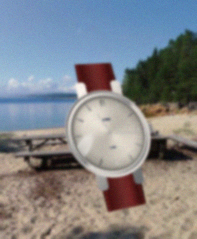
11:16
